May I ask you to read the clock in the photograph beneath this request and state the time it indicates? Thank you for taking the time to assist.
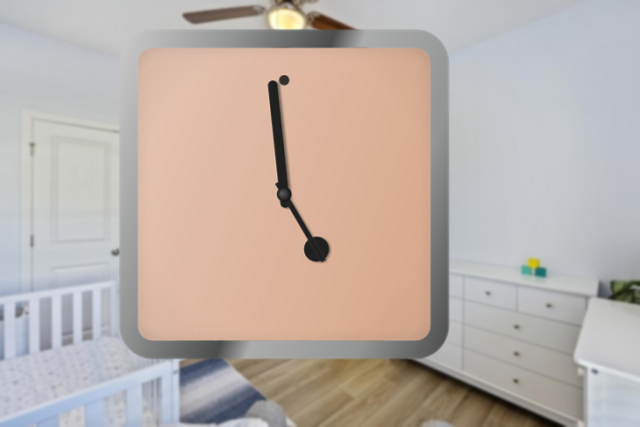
4:59
